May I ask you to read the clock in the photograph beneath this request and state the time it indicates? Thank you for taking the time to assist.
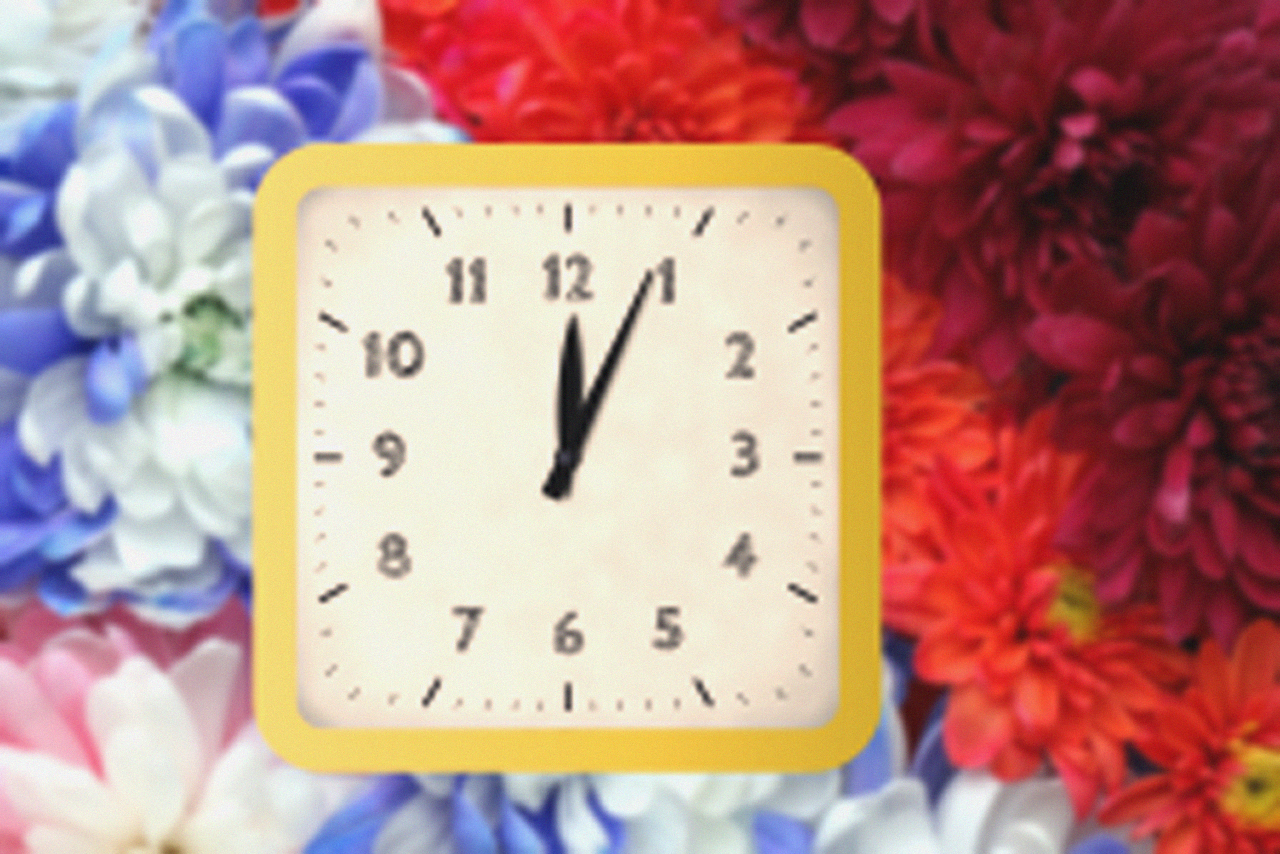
12:04
